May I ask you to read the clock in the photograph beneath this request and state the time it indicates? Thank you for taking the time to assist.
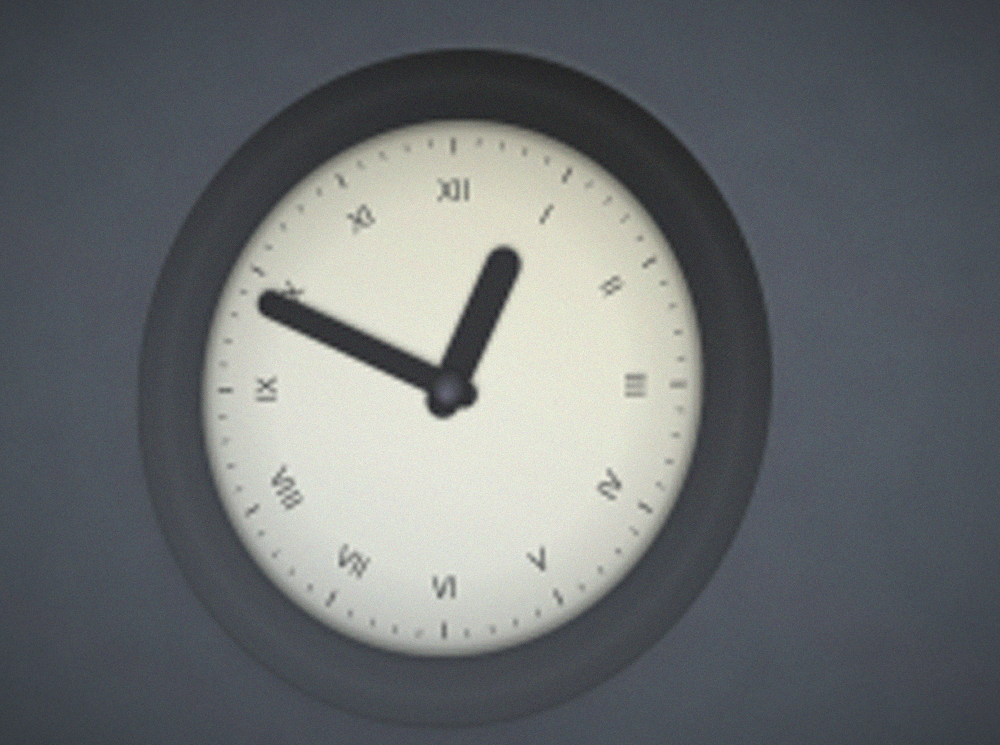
12:49
